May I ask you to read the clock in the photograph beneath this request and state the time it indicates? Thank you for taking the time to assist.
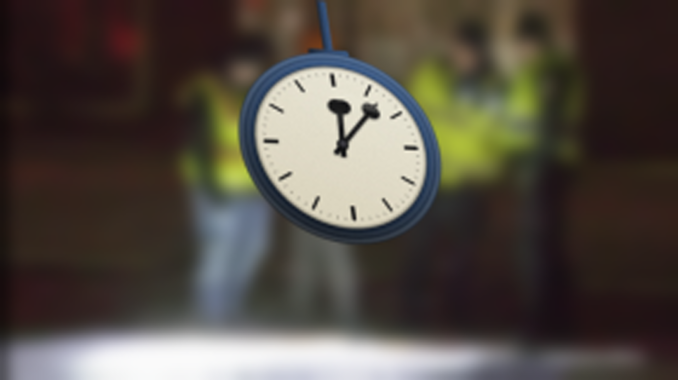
12:07
